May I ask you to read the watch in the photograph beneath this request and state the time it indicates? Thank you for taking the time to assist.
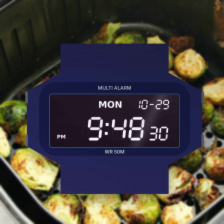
9:48:30
